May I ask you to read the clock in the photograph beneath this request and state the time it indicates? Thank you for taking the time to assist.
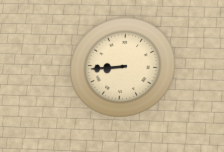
8:44
